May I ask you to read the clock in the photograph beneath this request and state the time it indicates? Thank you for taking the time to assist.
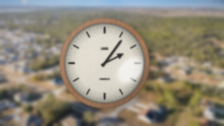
2:06
